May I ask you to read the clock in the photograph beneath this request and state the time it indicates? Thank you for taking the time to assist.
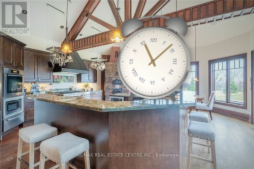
11:08
